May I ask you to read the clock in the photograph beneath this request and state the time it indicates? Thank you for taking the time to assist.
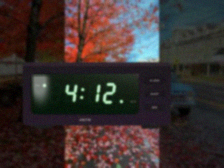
4:12
